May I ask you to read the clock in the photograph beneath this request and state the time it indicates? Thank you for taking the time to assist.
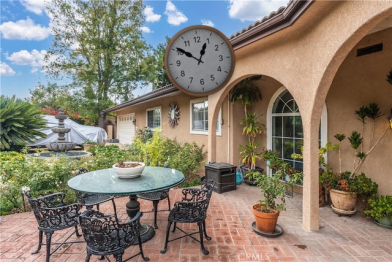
12:51
